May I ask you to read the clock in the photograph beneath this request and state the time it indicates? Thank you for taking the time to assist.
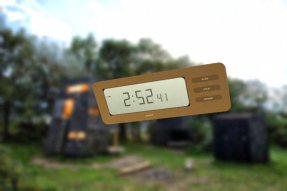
2:52:41
